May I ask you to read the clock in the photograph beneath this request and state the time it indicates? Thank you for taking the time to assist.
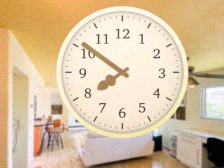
7:51
